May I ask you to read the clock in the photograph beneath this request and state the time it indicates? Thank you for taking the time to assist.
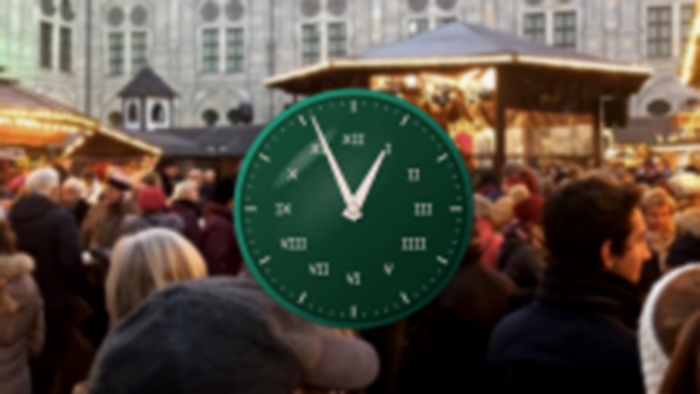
12:56
